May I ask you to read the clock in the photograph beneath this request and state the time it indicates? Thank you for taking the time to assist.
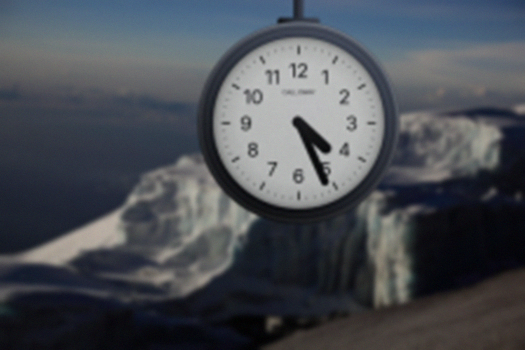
4:26
